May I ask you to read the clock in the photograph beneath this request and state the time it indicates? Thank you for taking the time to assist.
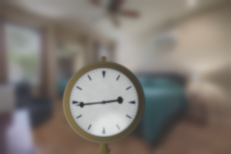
2:44
